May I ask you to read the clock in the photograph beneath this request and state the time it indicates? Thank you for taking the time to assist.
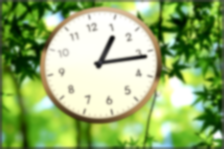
1:16
